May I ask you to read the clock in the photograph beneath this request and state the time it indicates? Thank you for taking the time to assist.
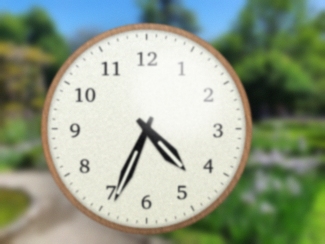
4:34
